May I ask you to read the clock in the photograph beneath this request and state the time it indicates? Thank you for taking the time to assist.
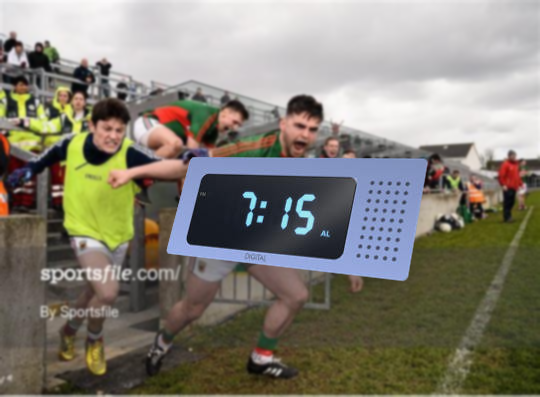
7:15
